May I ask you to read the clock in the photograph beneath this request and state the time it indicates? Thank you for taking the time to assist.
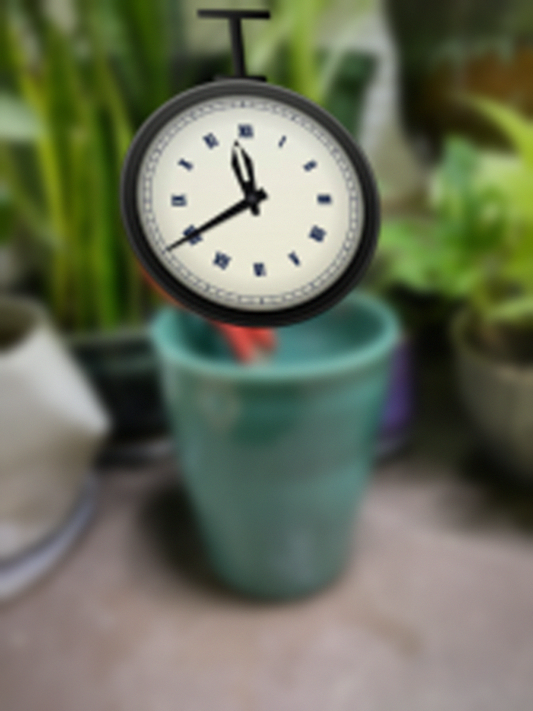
11:40
